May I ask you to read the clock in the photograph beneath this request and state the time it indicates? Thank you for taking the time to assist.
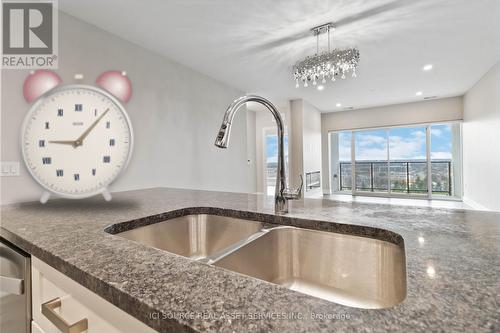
9:07
